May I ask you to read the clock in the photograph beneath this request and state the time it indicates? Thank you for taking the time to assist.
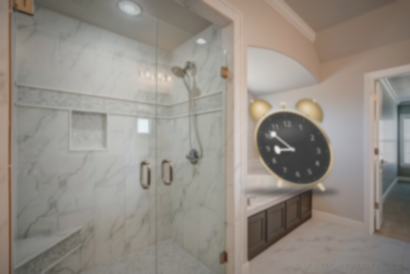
8:52
